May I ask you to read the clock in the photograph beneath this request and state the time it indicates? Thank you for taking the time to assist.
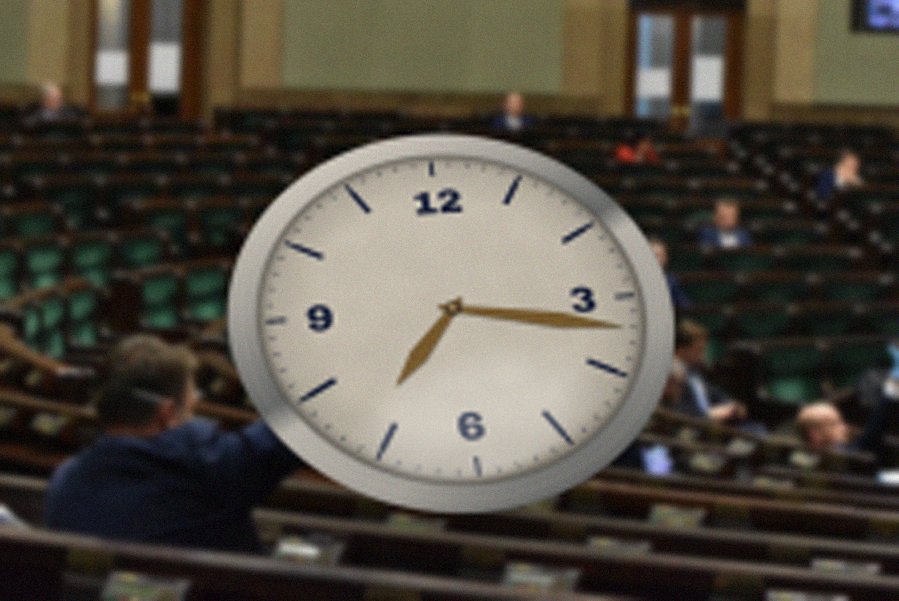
7:17
